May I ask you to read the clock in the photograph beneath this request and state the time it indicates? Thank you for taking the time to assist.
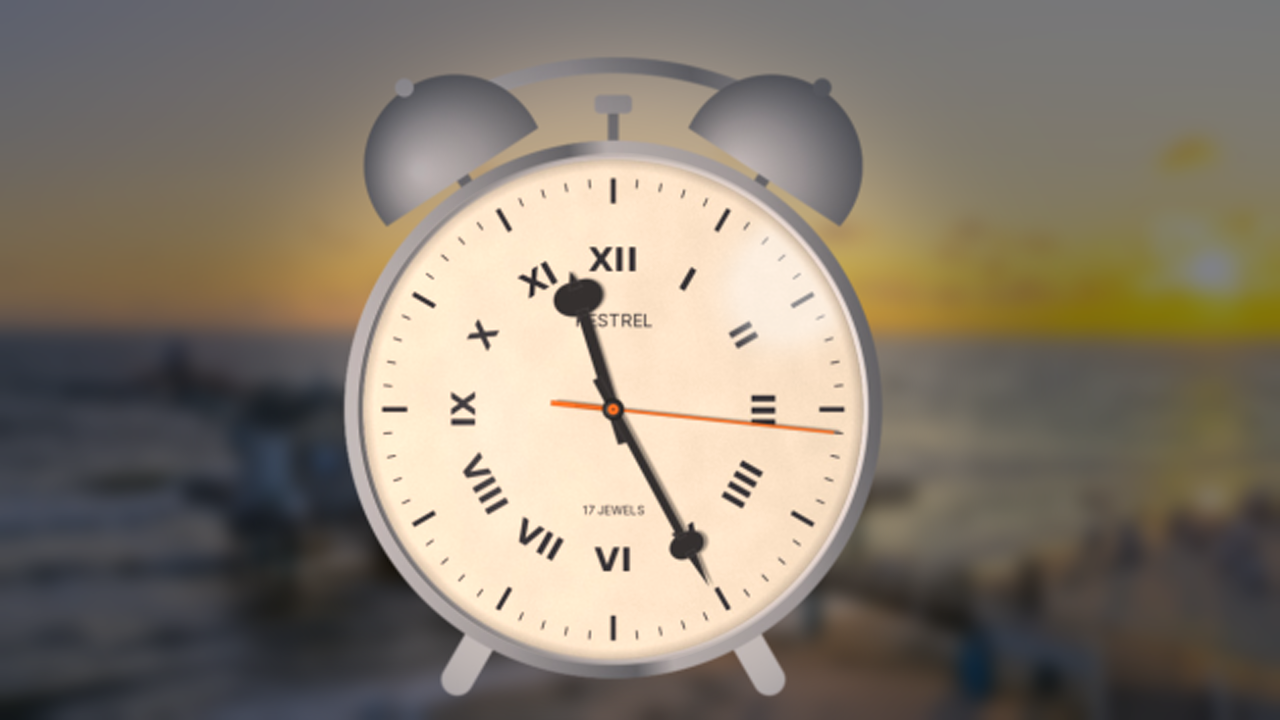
11:25:16
